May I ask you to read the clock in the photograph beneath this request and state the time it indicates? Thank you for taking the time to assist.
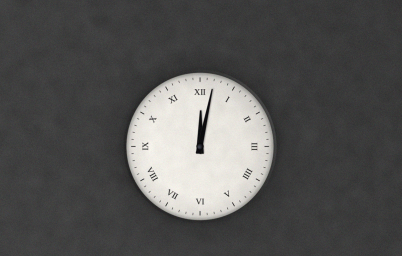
12:02
